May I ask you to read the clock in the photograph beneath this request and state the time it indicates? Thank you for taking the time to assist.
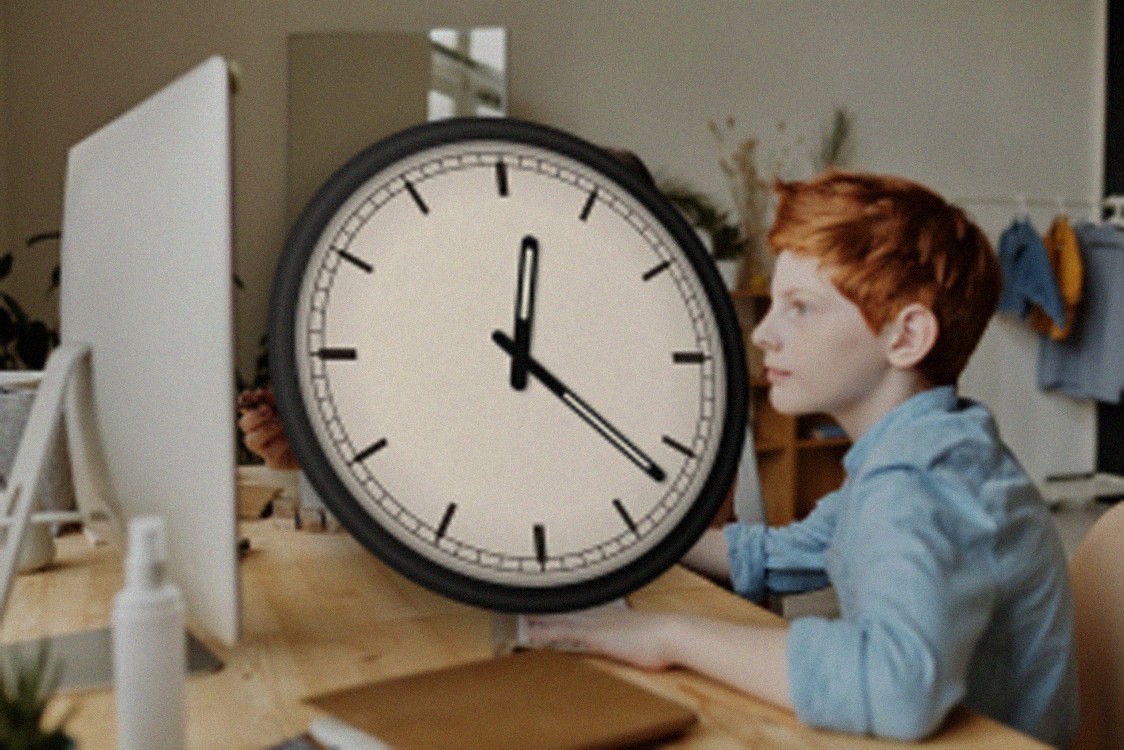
12:22
